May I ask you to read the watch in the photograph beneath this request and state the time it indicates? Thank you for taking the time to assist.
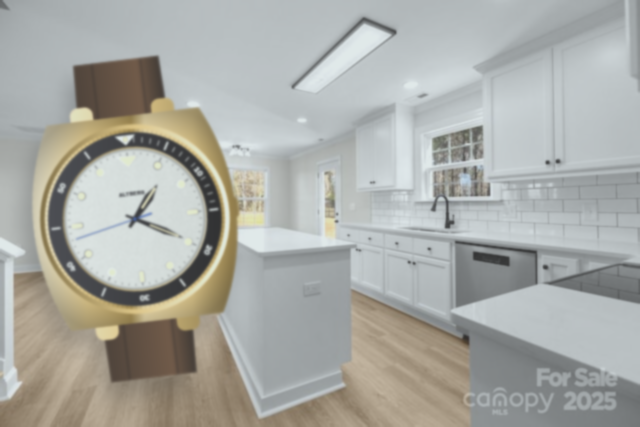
1:19:43
